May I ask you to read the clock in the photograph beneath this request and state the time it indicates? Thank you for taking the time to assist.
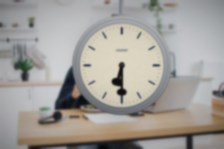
6:30
